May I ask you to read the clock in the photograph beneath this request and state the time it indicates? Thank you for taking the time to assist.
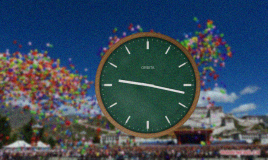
9:17
